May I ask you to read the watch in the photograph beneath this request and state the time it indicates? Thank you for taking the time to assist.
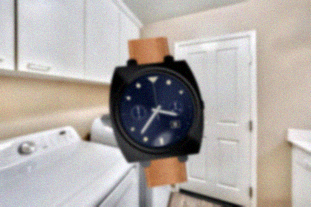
3:37
